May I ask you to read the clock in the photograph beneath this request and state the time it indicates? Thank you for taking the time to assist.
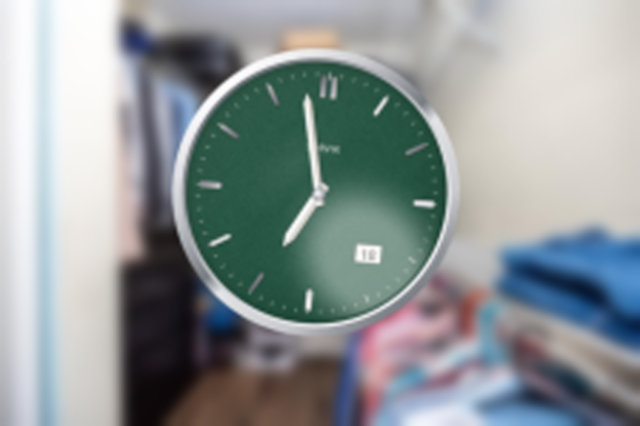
6:58
